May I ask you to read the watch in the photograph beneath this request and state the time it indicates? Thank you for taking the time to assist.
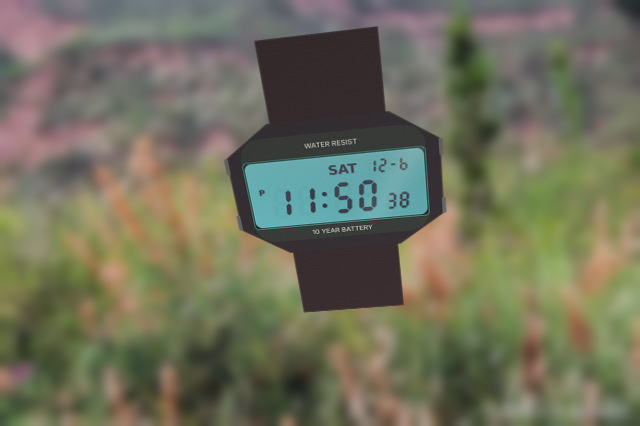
11:50:38
